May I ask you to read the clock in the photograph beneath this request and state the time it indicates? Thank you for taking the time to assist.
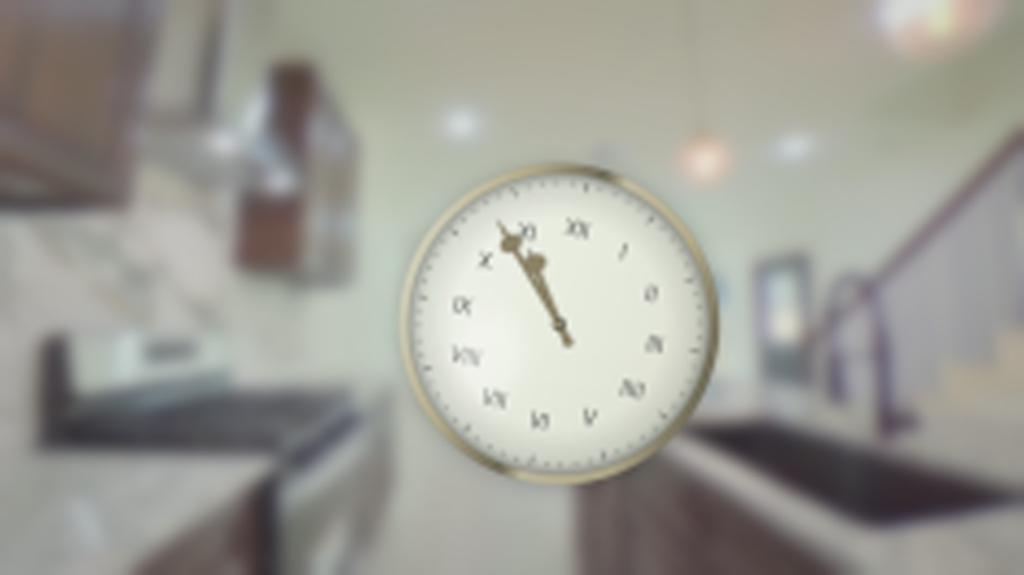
10:53
